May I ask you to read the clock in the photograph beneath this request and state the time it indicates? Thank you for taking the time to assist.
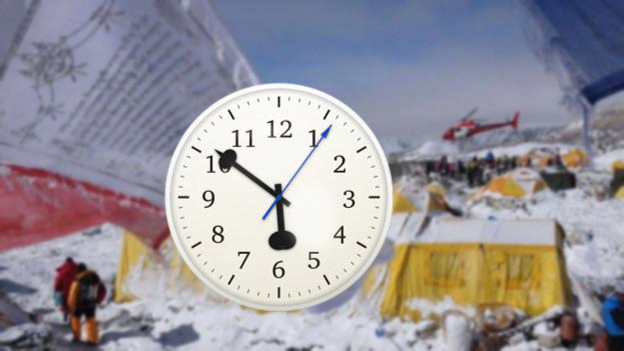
5:51:06
